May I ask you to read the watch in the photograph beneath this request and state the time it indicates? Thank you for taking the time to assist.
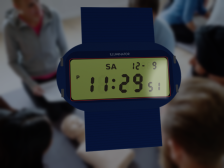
11:29:51
